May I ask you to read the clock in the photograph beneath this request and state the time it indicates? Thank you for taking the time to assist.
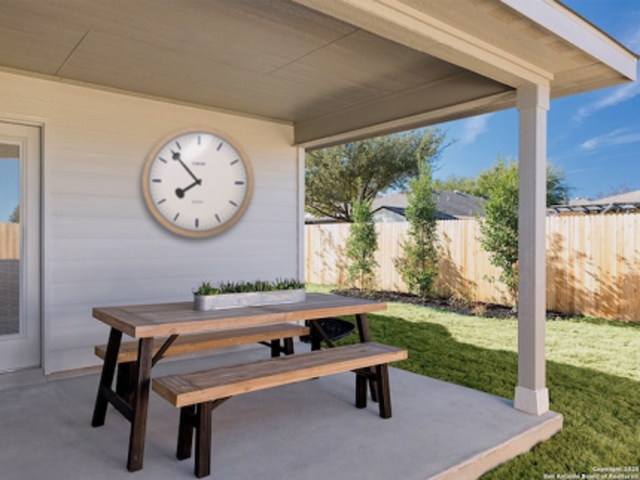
7:53
